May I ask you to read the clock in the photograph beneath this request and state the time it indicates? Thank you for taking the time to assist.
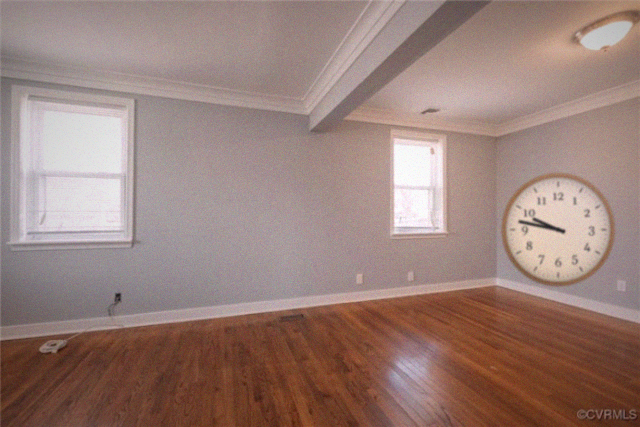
9:47
